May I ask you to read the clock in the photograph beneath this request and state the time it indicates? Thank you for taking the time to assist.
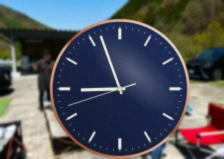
8:56:42
